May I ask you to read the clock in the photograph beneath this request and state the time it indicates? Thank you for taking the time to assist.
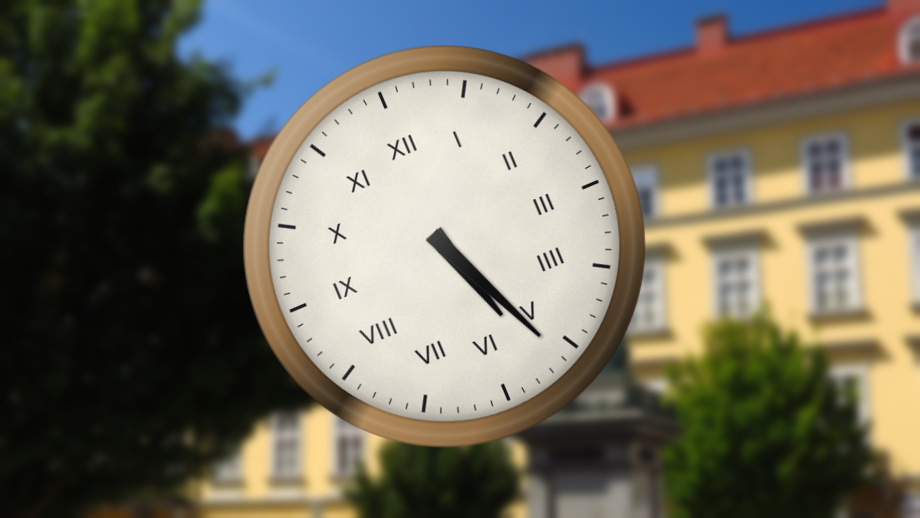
5:26
